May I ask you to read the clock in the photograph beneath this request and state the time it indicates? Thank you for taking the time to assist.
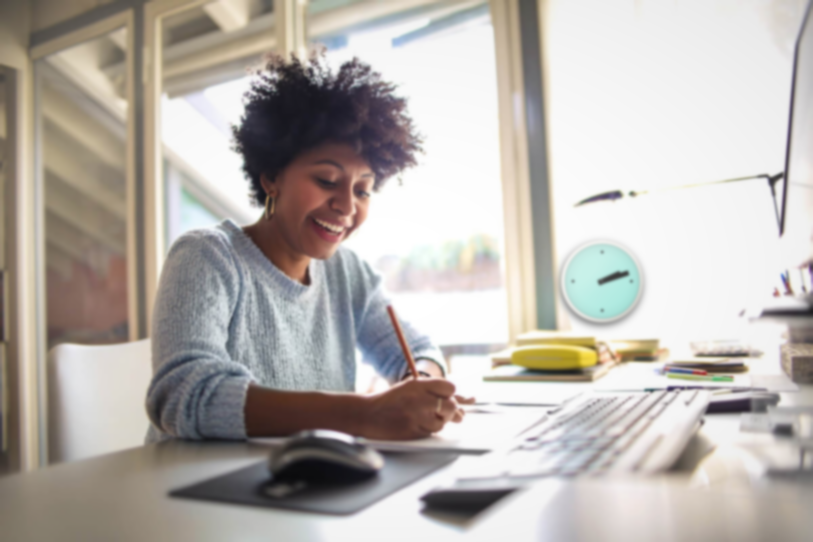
2:12
